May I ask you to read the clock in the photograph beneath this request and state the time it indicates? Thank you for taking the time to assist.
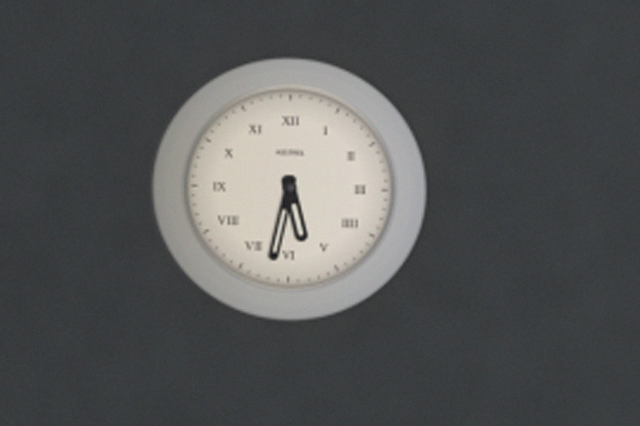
5:32
